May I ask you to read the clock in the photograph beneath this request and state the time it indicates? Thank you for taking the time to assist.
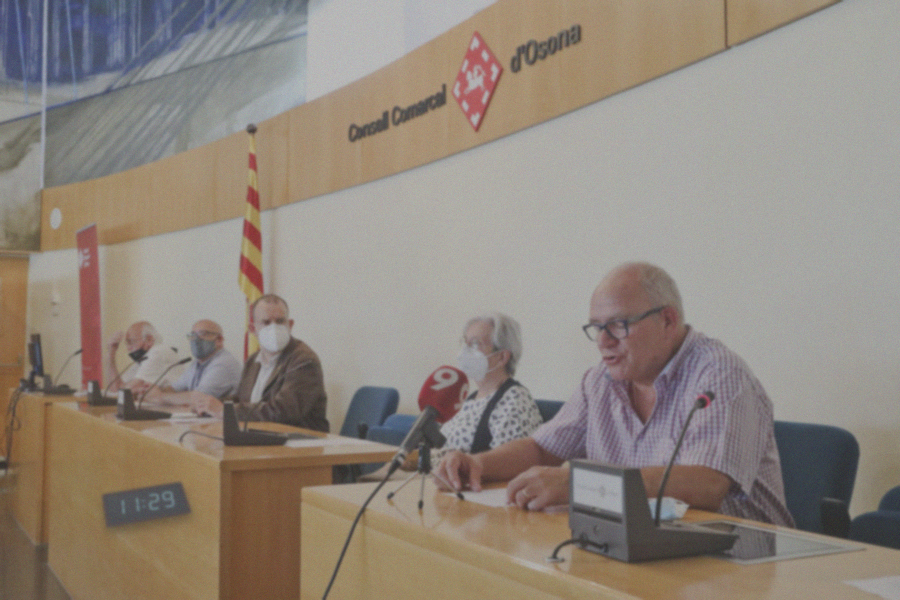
11:29
